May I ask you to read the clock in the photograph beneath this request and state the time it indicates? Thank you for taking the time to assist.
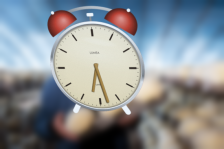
6:28
